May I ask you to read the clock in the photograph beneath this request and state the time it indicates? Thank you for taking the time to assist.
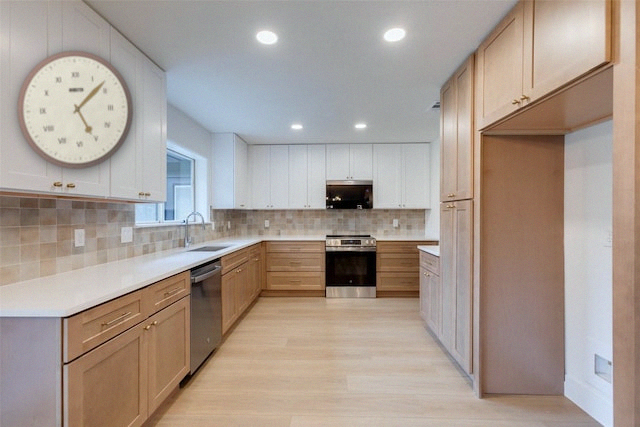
5:08
